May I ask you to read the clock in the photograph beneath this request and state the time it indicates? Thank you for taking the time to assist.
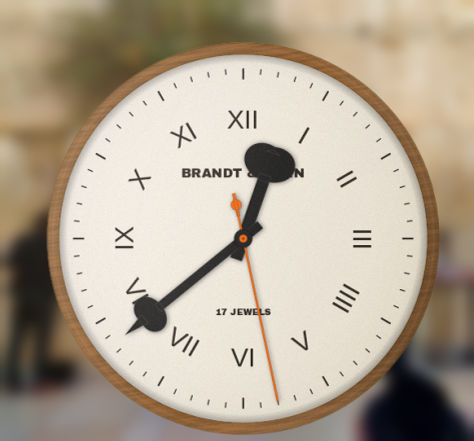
12:38:28
